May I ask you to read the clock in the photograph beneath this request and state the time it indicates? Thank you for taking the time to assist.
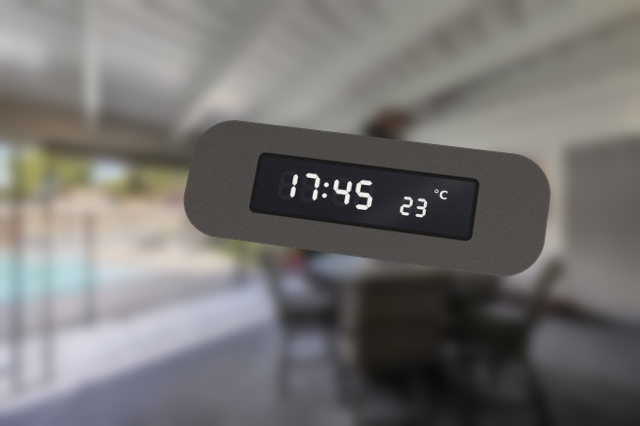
17:45
